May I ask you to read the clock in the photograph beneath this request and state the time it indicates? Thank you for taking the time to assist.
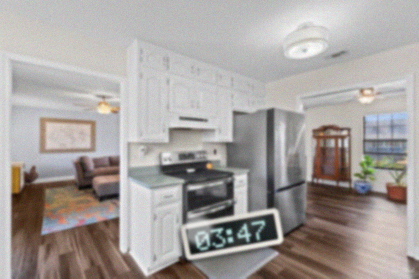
3:47
